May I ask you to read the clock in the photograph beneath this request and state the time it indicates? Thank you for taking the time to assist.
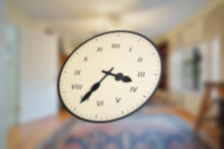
3:35
